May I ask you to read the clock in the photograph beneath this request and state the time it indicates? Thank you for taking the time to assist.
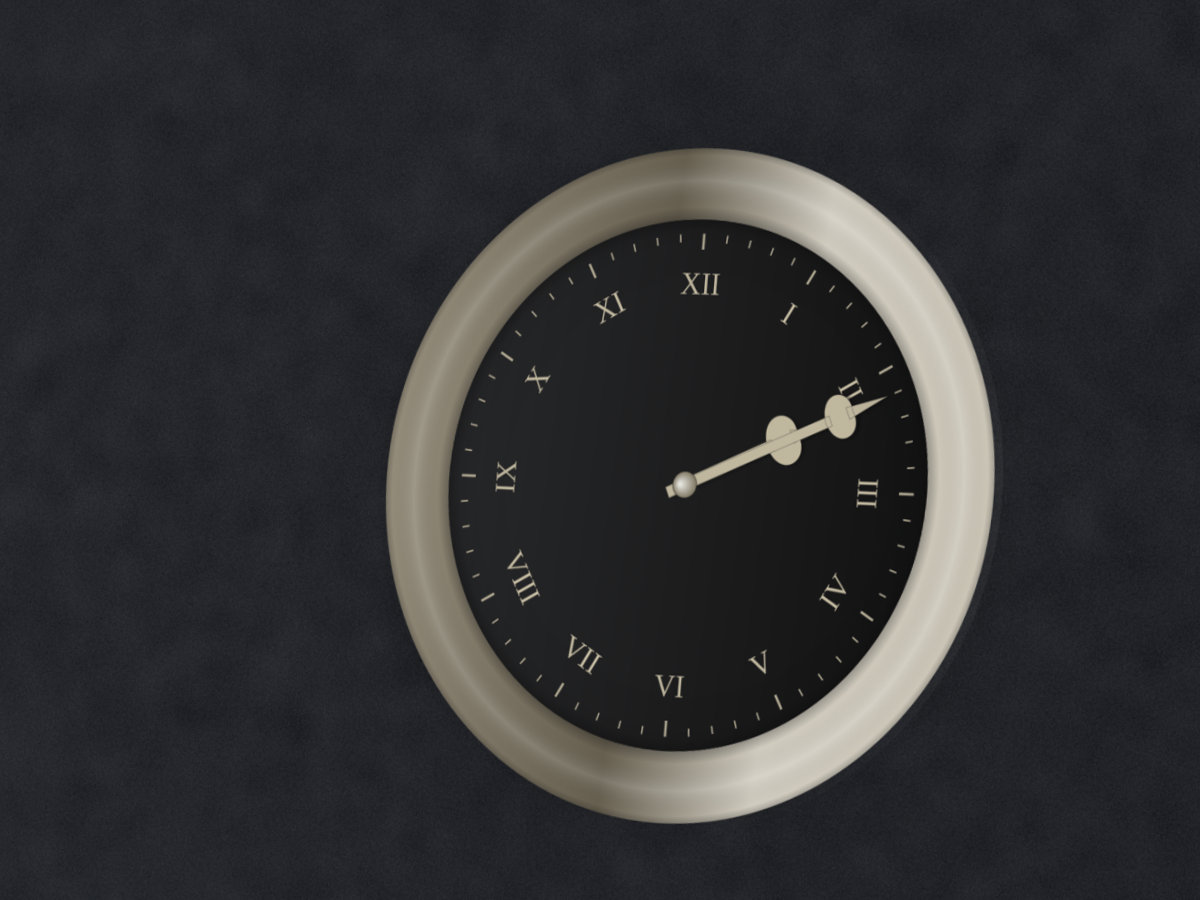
2:11
